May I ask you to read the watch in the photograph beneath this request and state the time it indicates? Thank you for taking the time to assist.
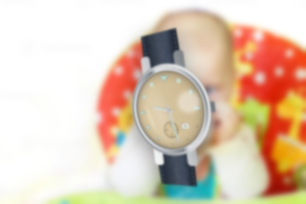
9:28
